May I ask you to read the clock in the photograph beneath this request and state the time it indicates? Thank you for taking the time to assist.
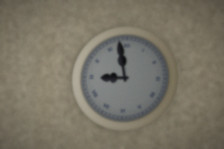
8:58
